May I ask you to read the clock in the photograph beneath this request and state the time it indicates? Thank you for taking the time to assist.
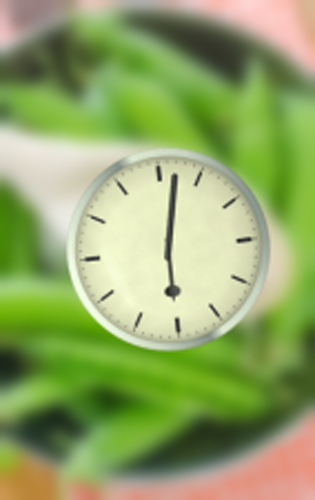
6:02
